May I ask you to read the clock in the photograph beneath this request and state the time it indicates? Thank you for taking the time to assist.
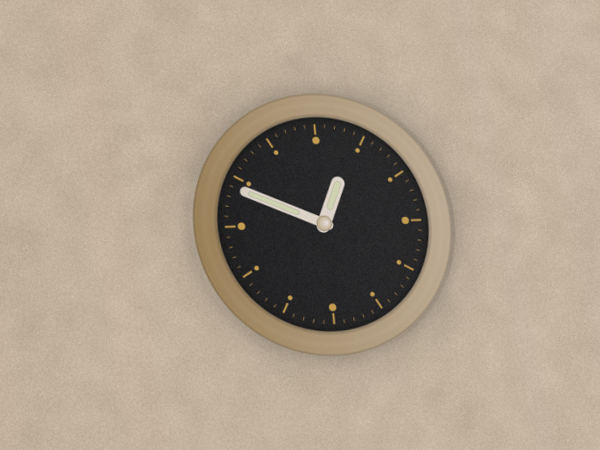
12:49
